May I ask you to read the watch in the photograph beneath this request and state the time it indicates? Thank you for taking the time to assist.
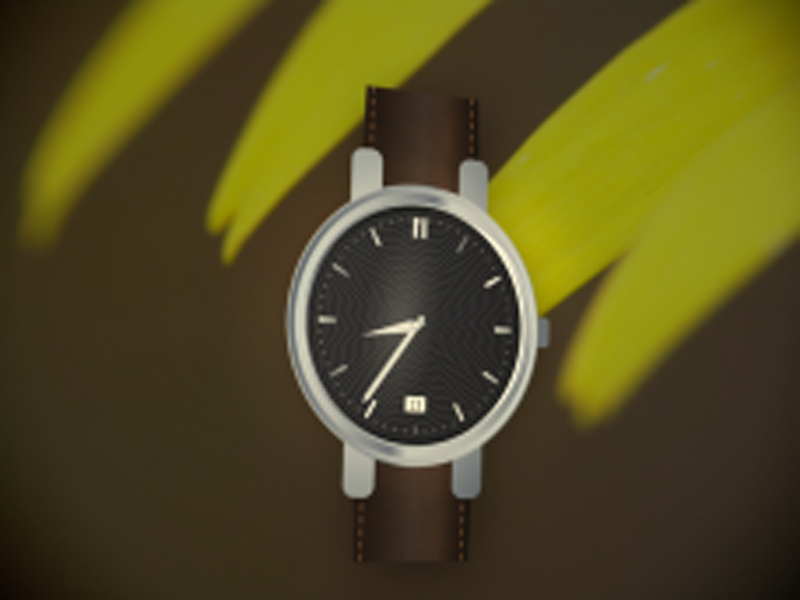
8:36
